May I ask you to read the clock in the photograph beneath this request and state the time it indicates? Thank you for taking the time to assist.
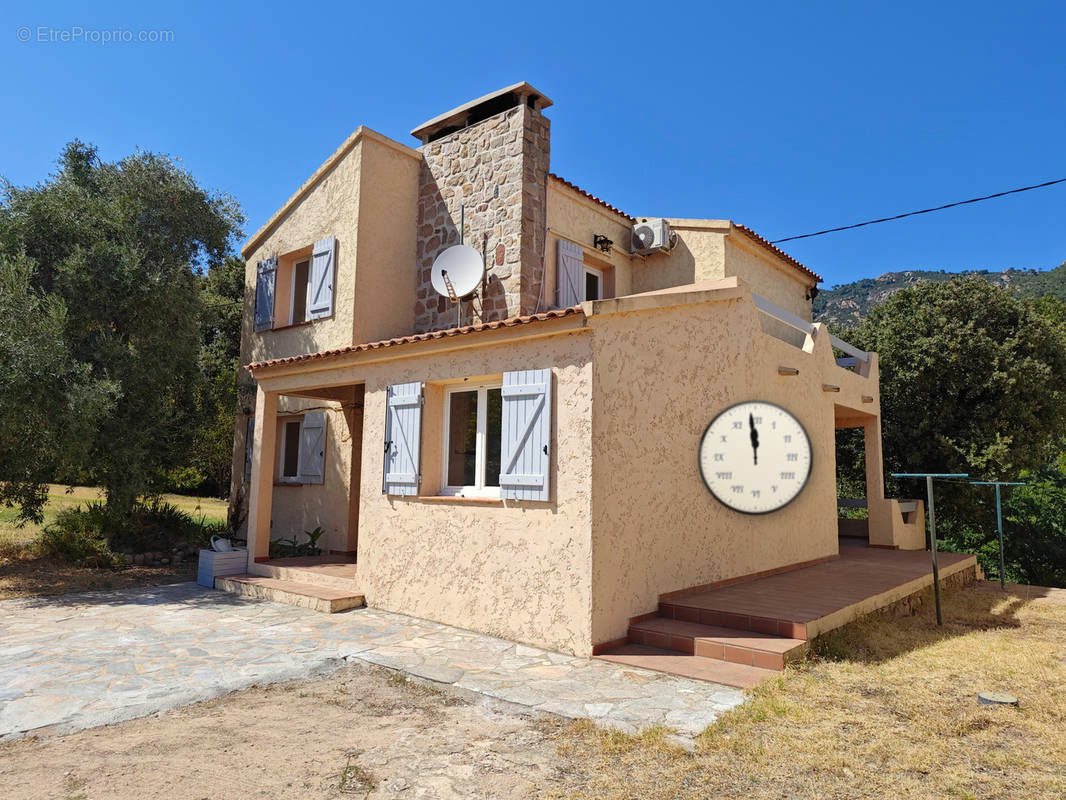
11:59
